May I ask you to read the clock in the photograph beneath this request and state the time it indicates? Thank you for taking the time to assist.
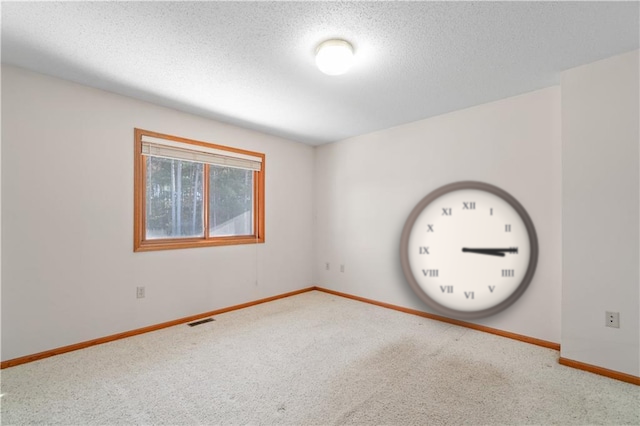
3:15
